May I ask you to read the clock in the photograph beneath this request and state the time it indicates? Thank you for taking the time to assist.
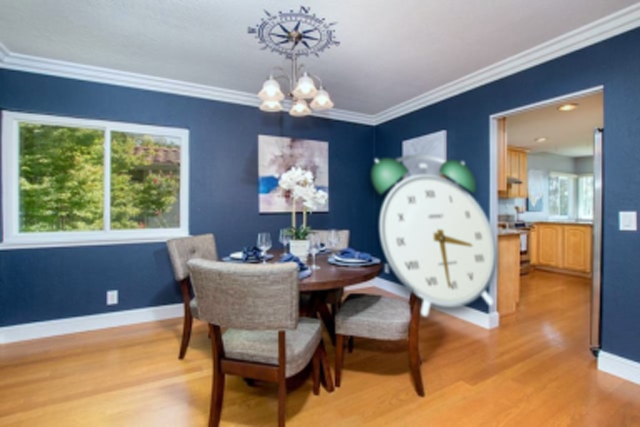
3:31
